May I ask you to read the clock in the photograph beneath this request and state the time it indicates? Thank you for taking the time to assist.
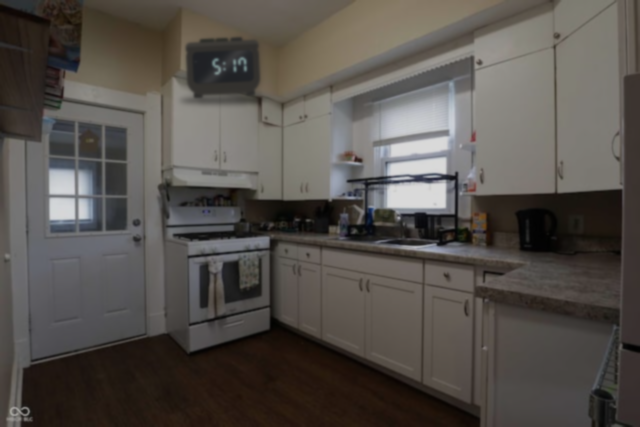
5:17
